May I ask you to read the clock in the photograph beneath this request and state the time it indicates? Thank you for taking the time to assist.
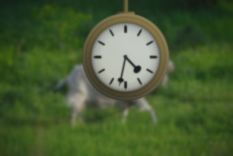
4:32
